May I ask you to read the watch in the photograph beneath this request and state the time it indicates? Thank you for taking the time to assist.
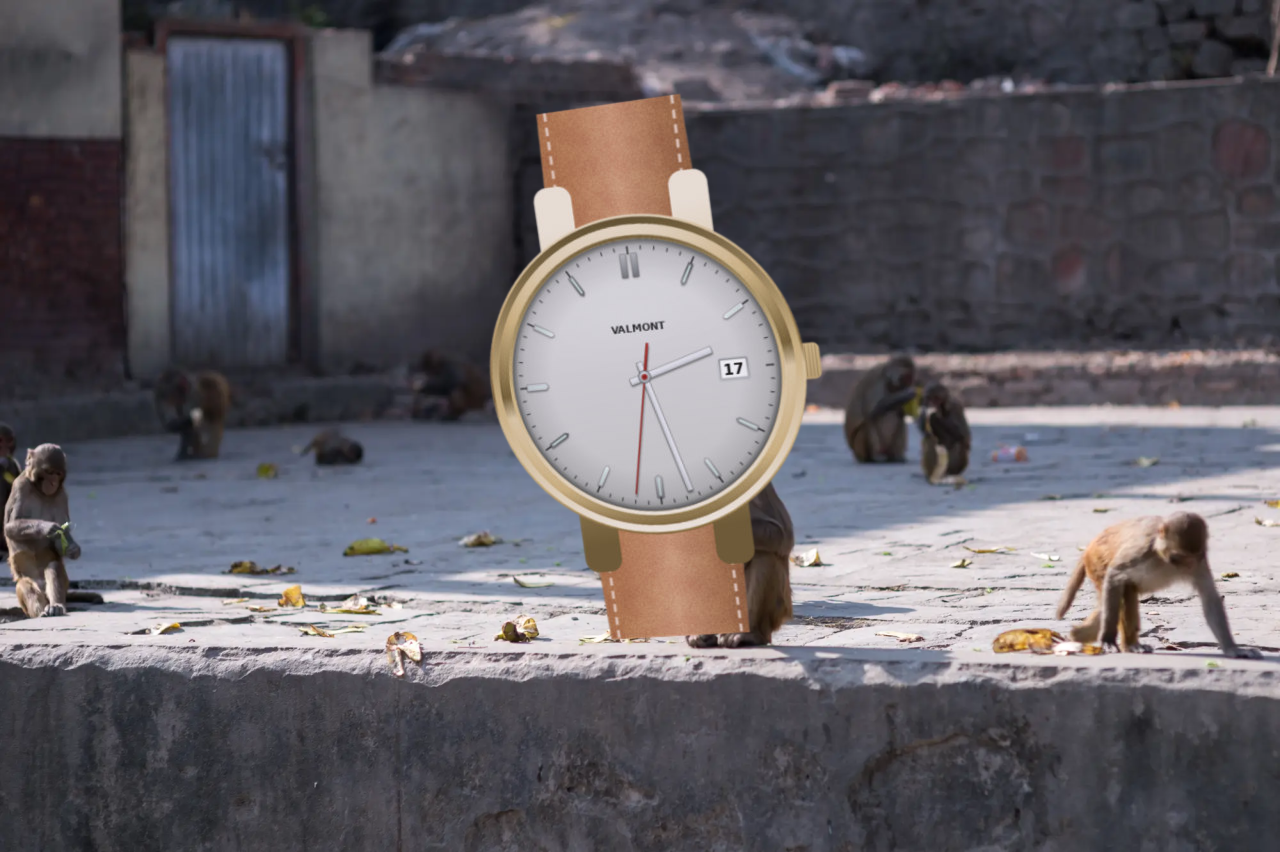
2:27:32
